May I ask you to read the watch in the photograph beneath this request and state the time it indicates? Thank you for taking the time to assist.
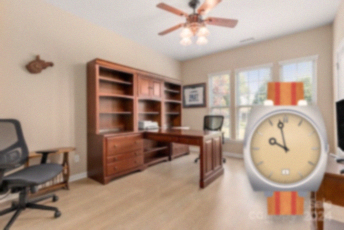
9:58
